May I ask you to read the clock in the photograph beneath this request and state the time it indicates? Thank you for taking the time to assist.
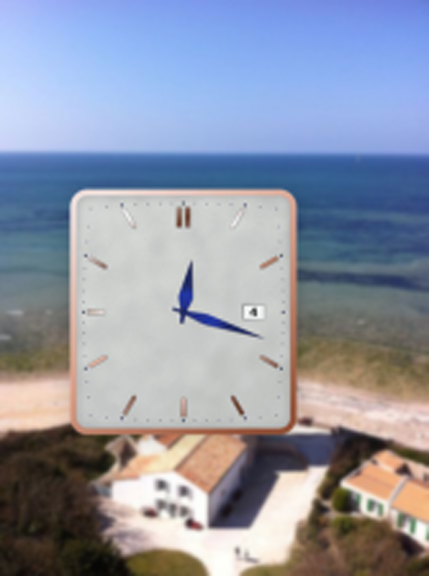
12:18
